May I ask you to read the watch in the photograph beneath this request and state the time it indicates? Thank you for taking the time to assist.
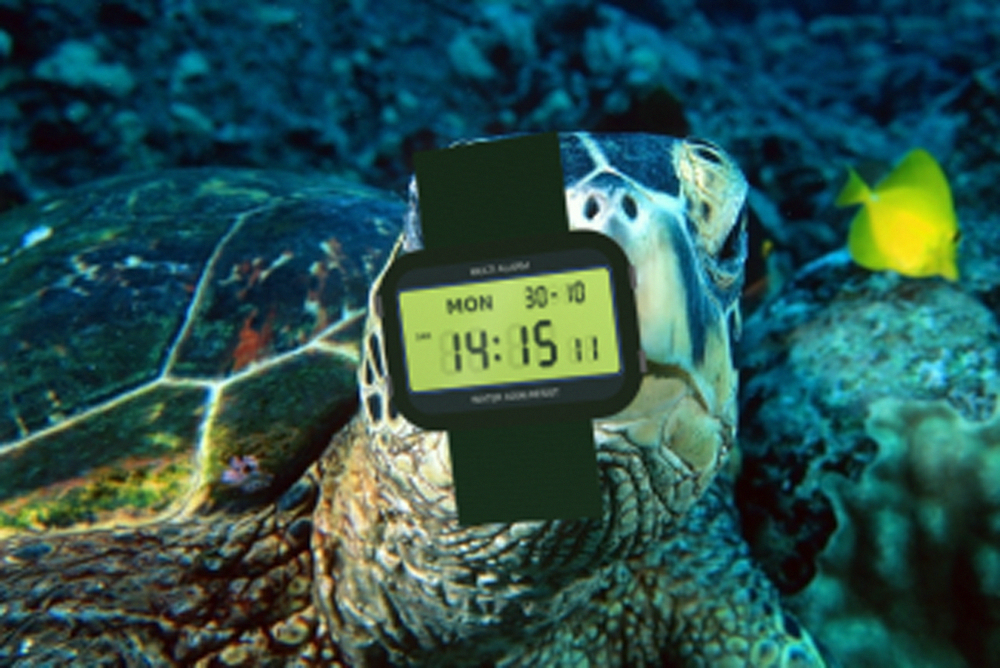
14:15:11
